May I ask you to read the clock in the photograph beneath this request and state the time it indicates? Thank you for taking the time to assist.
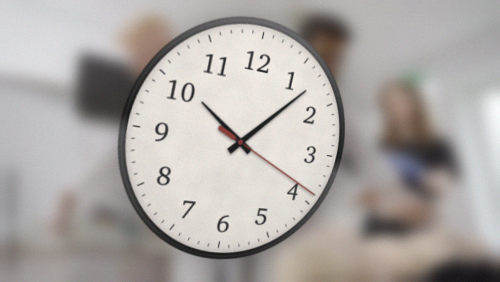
10:07:19
